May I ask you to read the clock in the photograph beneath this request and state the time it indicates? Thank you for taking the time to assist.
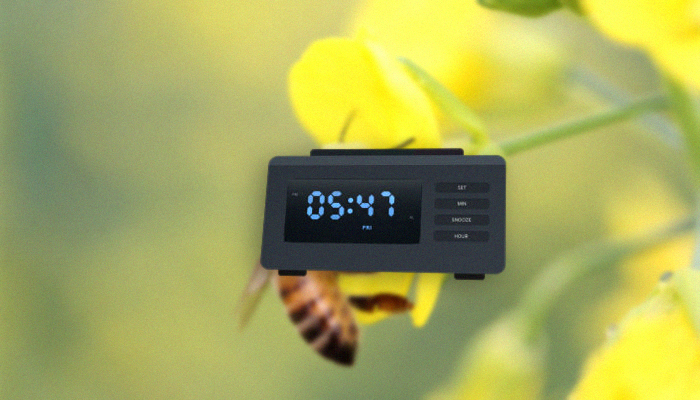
5:47
